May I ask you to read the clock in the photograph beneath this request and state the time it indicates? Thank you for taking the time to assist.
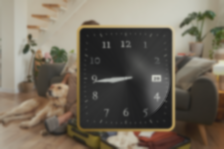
8:44
